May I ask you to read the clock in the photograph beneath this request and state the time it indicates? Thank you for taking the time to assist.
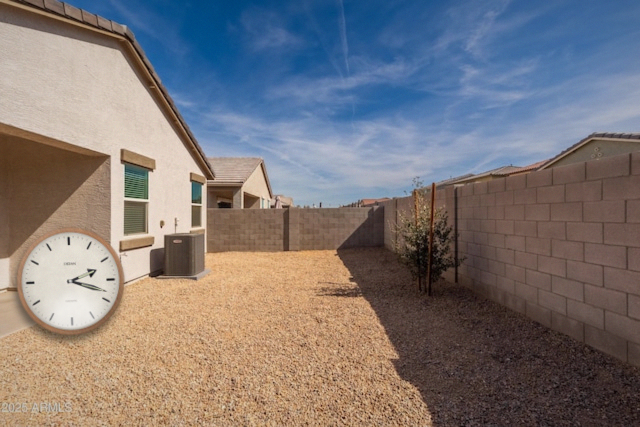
2:18
